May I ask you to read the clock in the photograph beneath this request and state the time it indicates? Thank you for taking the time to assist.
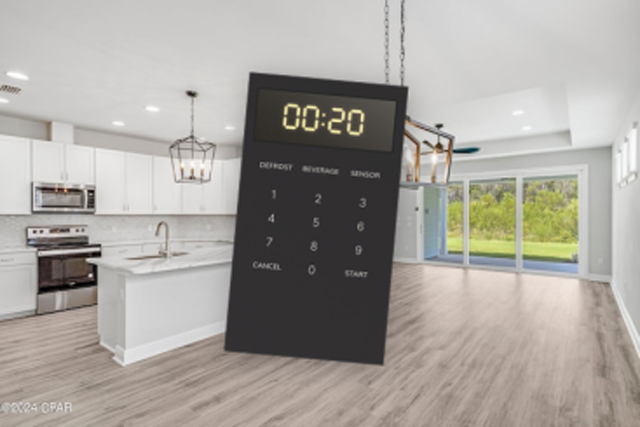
0:20
